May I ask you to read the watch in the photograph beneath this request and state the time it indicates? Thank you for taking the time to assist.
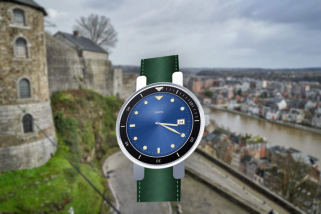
3:20
